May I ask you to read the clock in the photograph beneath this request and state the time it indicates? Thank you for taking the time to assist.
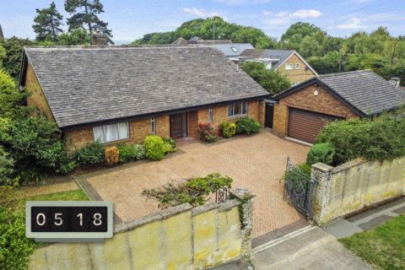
5:18
